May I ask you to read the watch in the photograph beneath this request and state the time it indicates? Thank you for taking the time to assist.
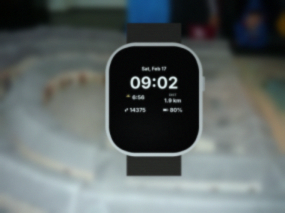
9:02
